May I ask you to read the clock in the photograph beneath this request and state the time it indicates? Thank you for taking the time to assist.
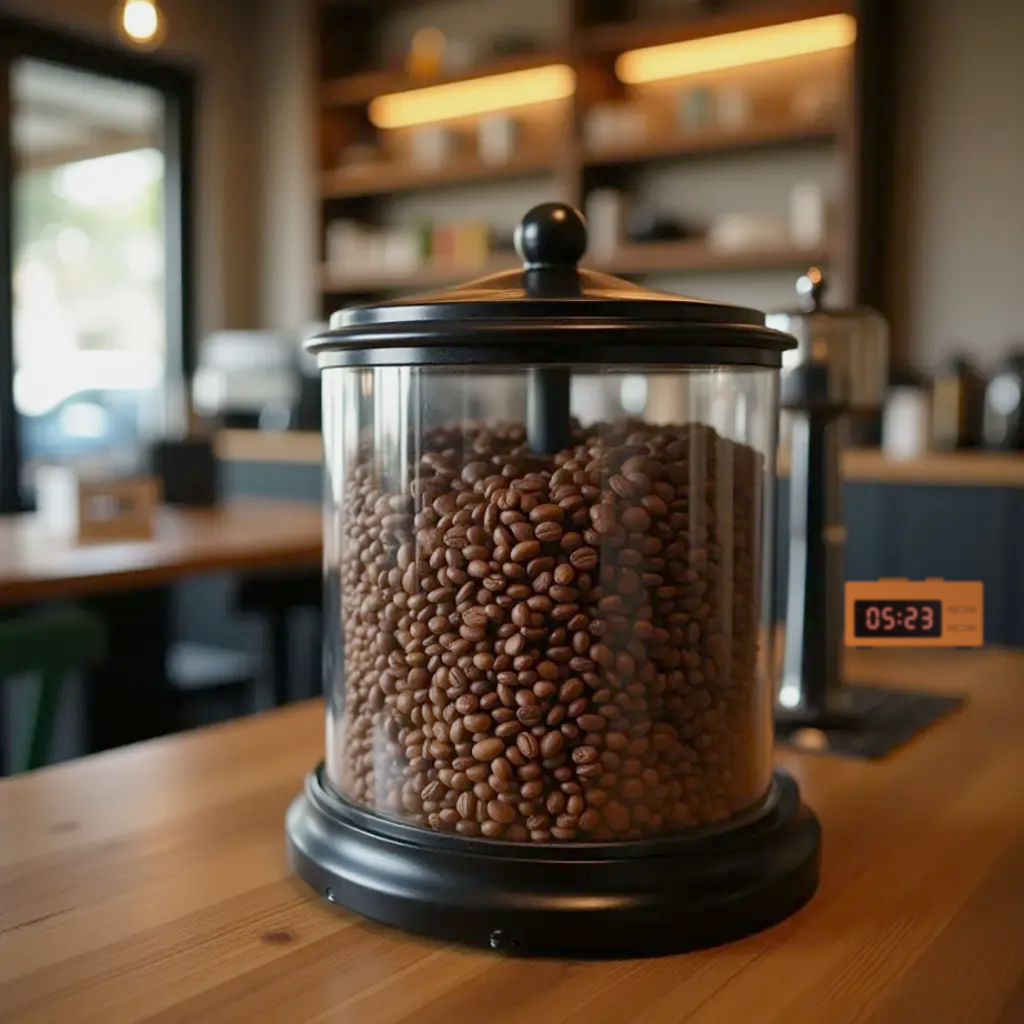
5:23
